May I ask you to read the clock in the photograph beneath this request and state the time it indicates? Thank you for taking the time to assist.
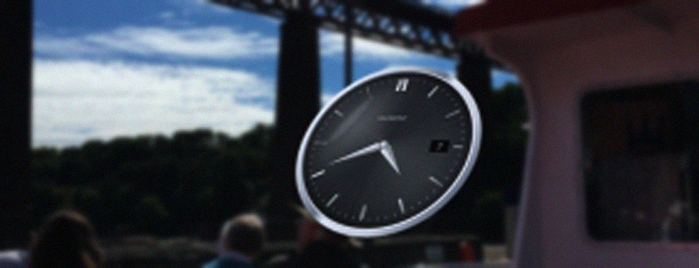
4:41
